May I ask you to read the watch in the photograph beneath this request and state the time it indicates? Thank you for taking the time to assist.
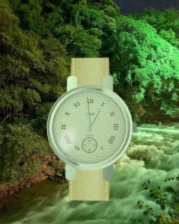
12:59
